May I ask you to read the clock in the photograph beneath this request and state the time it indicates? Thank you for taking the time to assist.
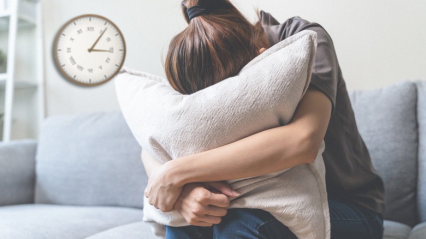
3:06
